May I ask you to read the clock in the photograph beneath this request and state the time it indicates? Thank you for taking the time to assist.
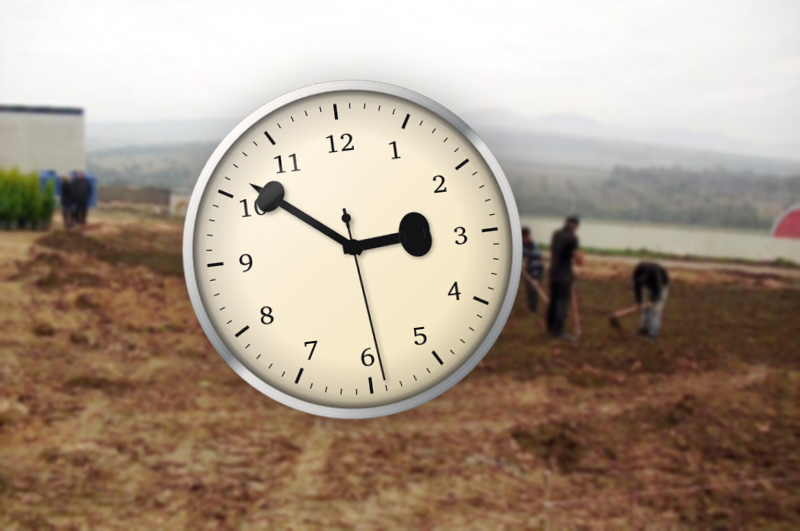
2:51:29
